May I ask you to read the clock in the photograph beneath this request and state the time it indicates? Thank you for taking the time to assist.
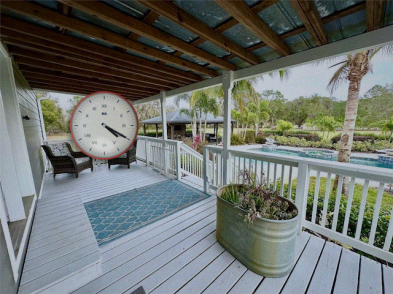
4:20
